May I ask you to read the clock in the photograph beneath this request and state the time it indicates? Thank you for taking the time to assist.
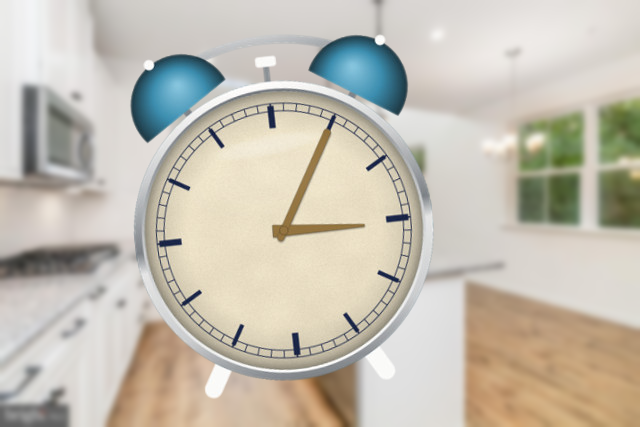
3:05
